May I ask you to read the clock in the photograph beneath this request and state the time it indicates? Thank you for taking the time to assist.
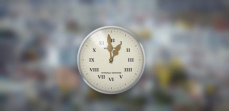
12:59
